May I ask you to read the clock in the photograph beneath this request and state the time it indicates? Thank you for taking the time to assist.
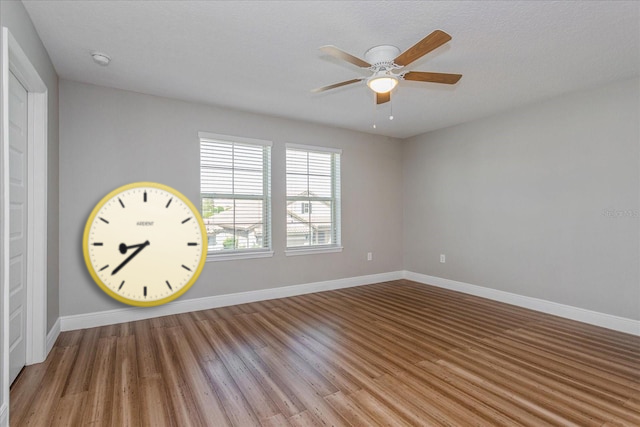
8:38
